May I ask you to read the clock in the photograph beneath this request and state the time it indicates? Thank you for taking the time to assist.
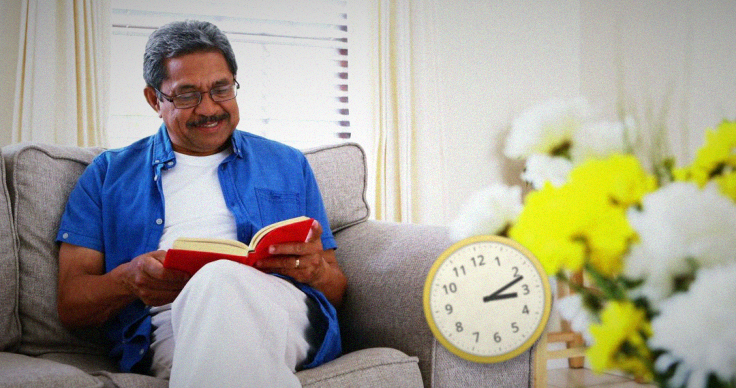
3:12
